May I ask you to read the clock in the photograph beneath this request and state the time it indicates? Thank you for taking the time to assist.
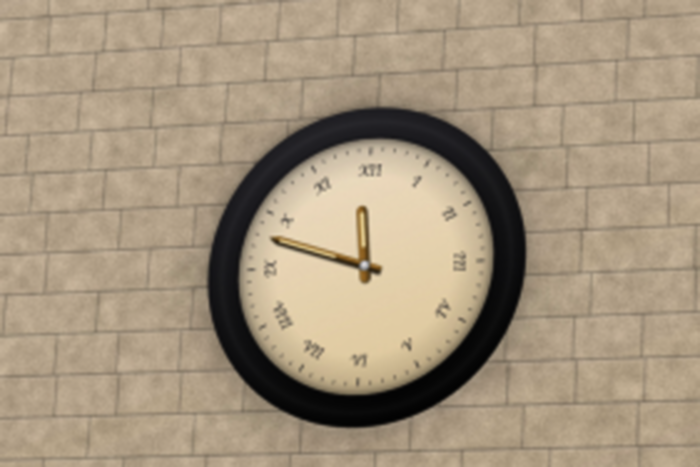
11:48
